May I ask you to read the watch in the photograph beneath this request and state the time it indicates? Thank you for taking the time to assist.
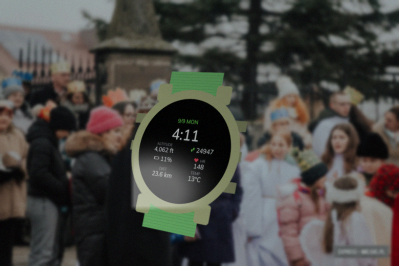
4:11
